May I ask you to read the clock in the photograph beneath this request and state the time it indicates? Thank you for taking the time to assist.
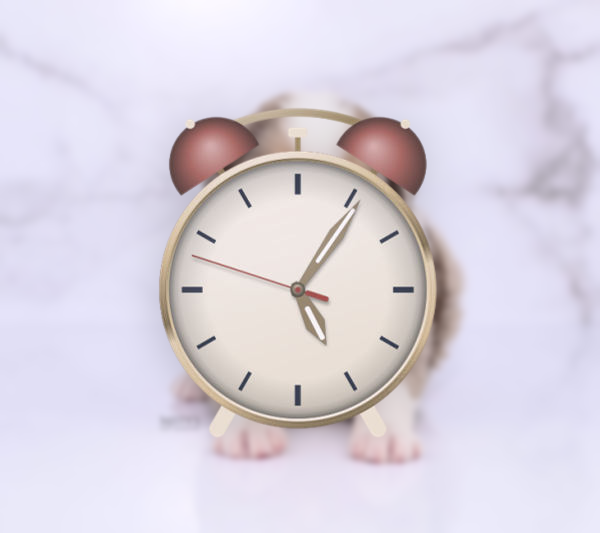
5:05:48
